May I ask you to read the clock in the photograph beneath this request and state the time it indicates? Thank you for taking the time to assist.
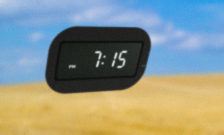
7:15
